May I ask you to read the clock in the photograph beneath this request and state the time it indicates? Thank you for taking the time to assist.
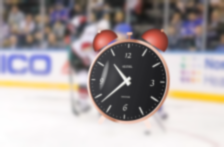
10:38
